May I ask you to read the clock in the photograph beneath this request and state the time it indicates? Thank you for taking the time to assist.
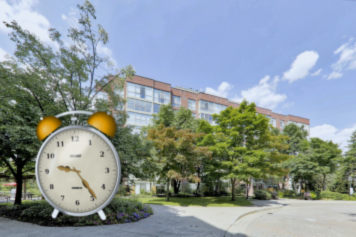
9:24
